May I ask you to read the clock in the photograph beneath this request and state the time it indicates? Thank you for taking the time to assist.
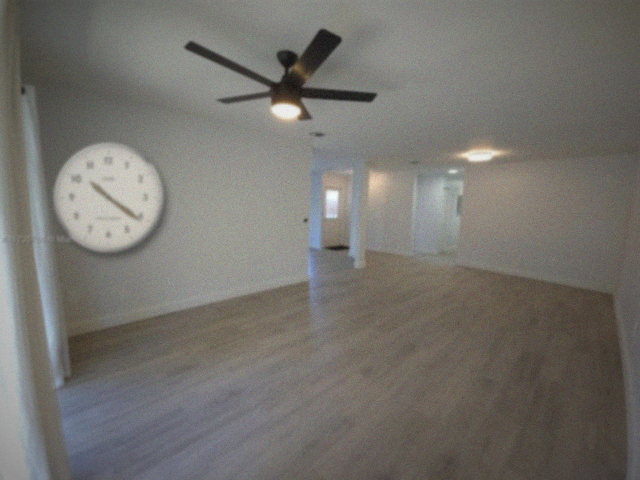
10:21
